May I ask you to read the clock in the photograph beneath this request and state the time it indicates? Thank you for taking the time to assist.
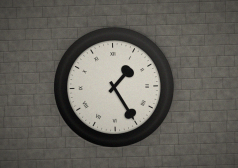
1:25
